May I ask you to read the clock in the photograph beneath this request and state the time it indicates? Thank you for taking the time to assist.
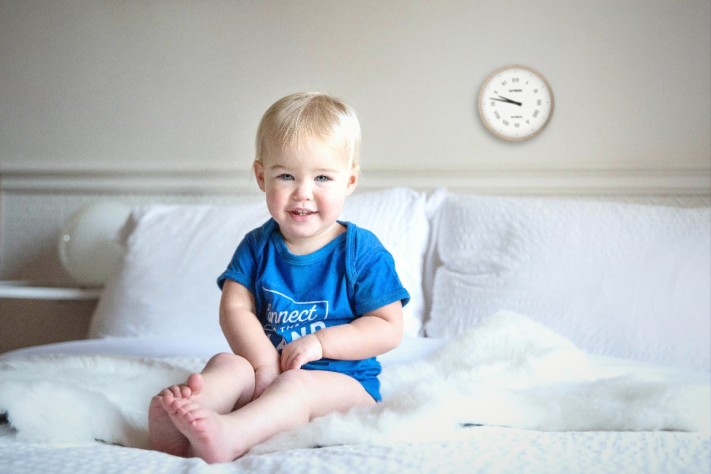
9:47
